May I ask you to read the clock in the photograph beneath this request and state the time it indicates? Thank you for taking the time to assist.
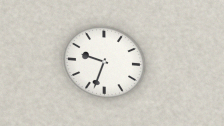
9:33
